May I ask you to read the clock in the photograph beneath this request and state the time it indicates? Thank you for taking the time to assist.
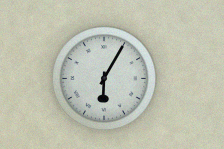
6:05
